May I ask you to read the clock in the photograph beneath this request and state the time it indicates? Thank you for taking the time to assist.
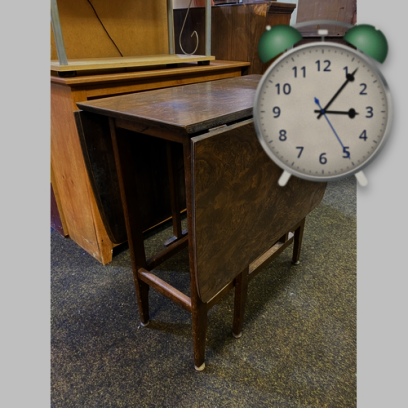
3:06:25
